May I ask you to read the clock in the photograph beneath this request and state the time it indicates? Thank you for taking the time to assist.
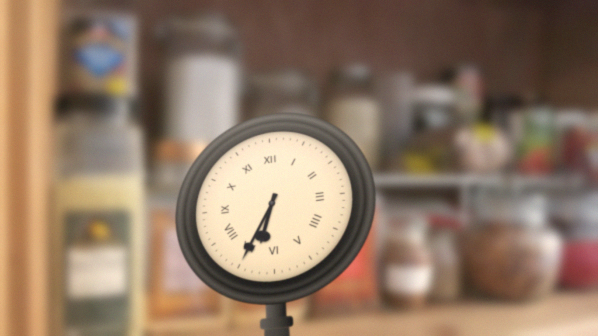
6:35
